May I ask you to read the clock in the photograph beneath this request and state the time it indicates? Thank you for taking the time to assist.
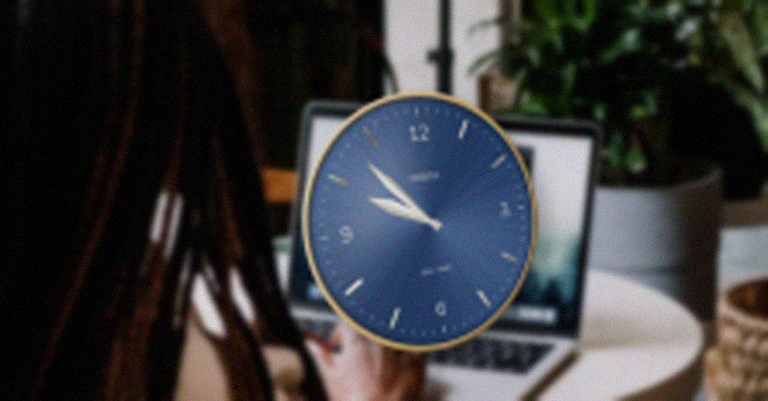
9:53
